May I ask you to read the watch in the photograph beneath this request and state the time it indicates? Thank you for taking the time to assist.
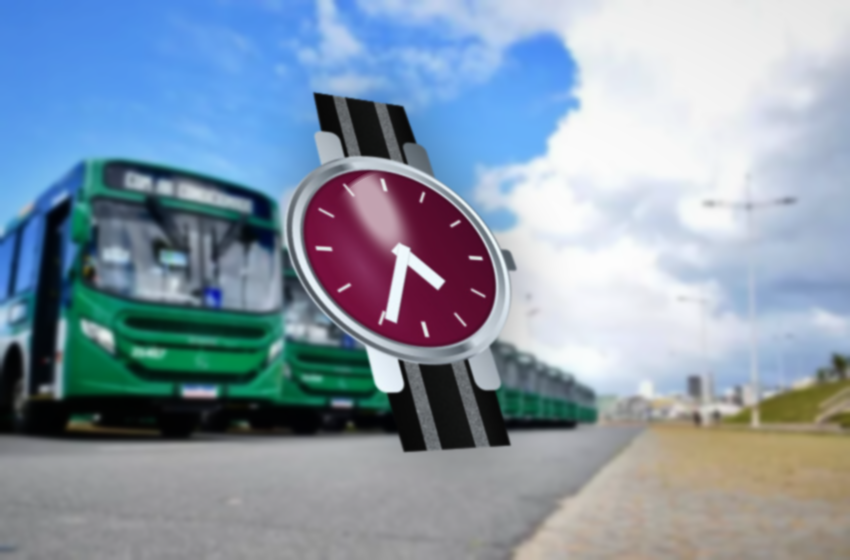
4:34
